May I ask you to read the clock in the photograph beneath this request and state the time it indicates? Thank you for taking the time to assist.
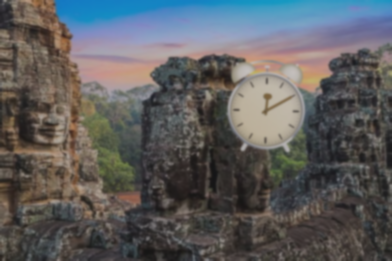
12:10
